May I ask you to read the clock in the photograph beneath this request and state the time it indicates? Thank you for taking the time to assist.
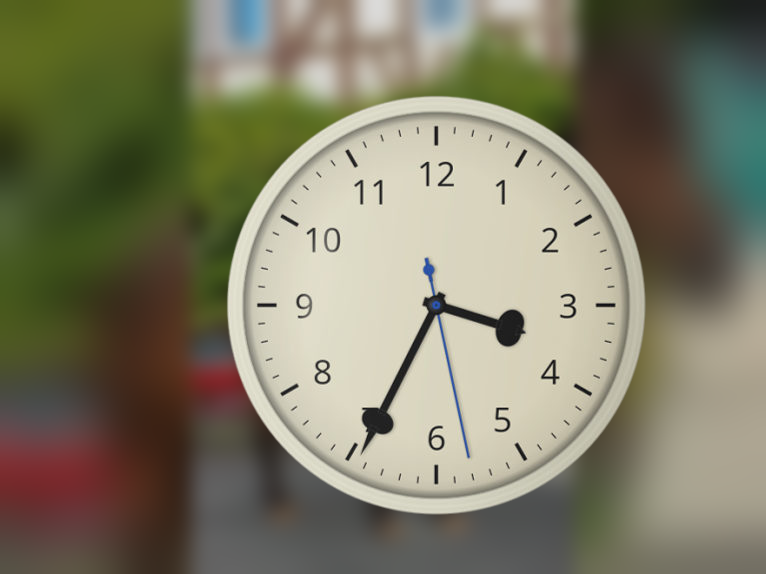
3:34:28
